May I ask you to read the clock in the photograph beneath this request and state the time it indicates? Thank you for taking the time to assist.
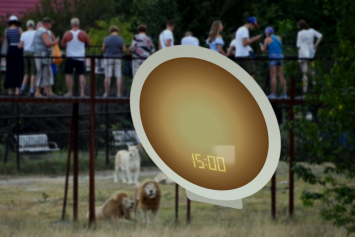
15:00
